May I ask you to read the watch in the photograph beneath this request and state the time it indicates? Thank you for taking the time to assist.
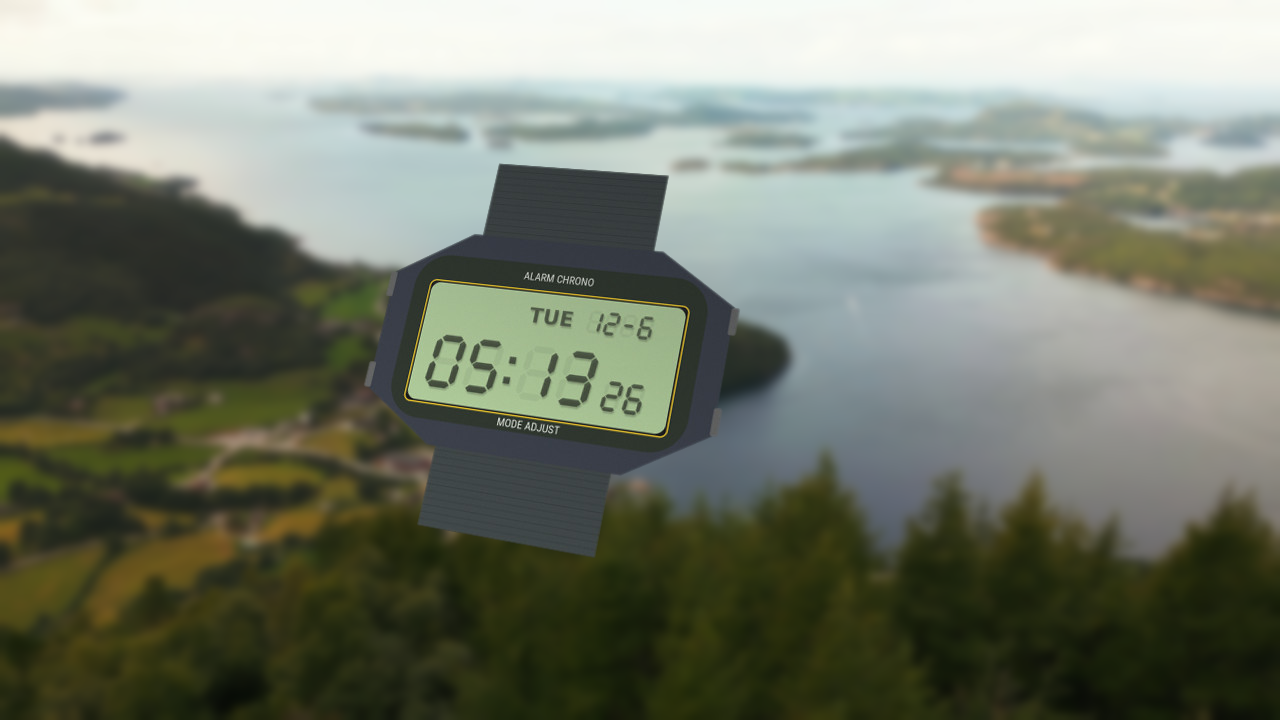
5:13:26
